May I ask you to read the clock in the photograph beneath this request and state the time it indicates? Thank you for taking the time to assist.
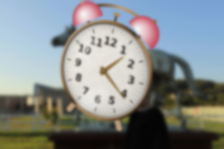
1:21
